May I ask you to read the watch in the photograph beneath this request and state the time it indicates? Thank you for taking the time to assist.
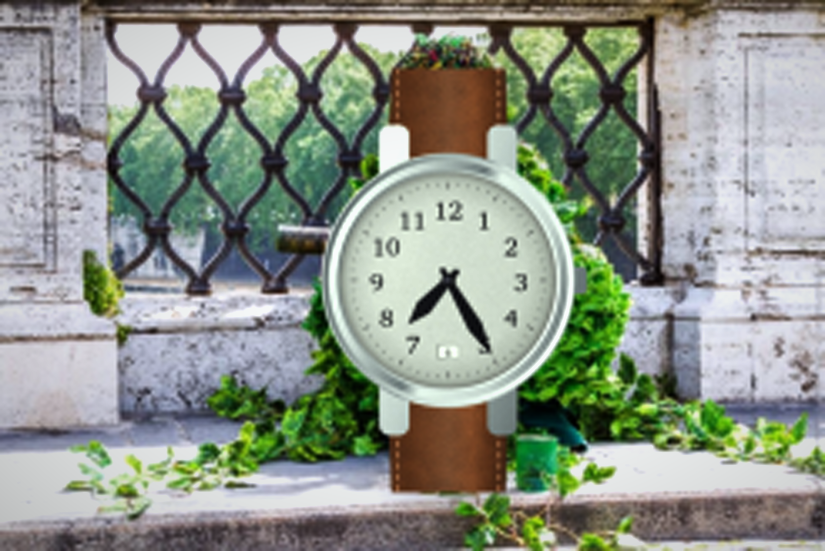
7:25
